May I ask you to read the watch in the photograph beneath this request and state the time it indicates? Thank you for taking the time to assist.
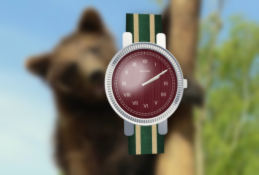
2:10
